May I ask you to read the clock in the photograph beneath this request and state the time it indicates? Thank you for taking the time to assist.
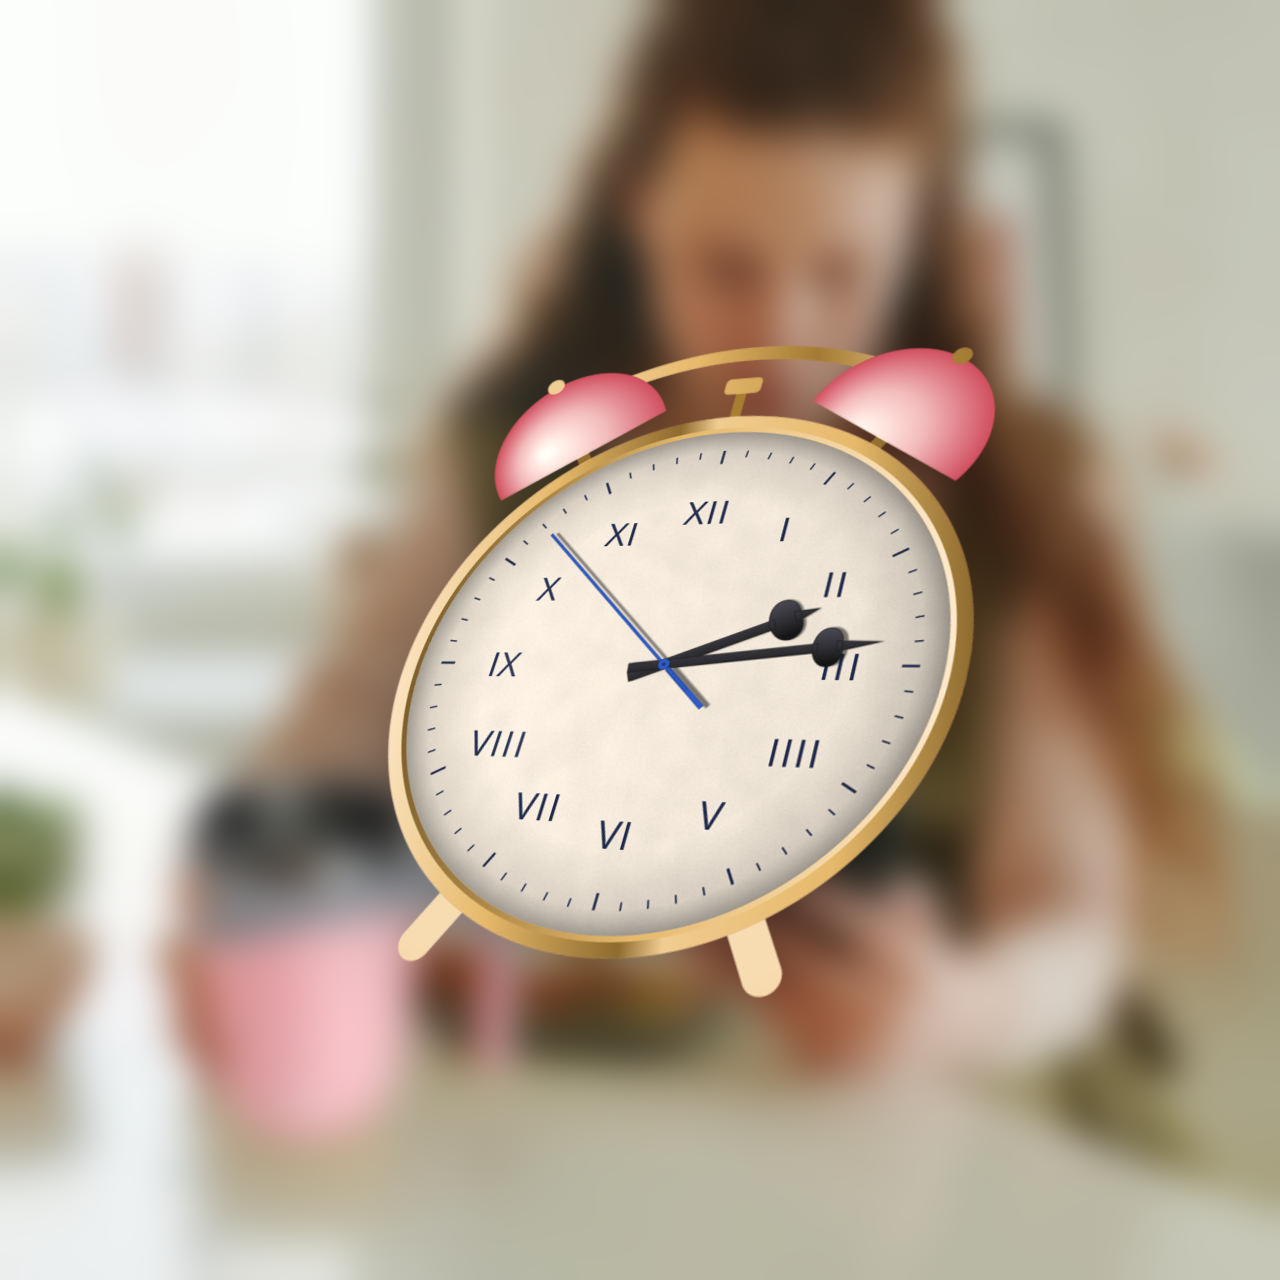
2:13:52
